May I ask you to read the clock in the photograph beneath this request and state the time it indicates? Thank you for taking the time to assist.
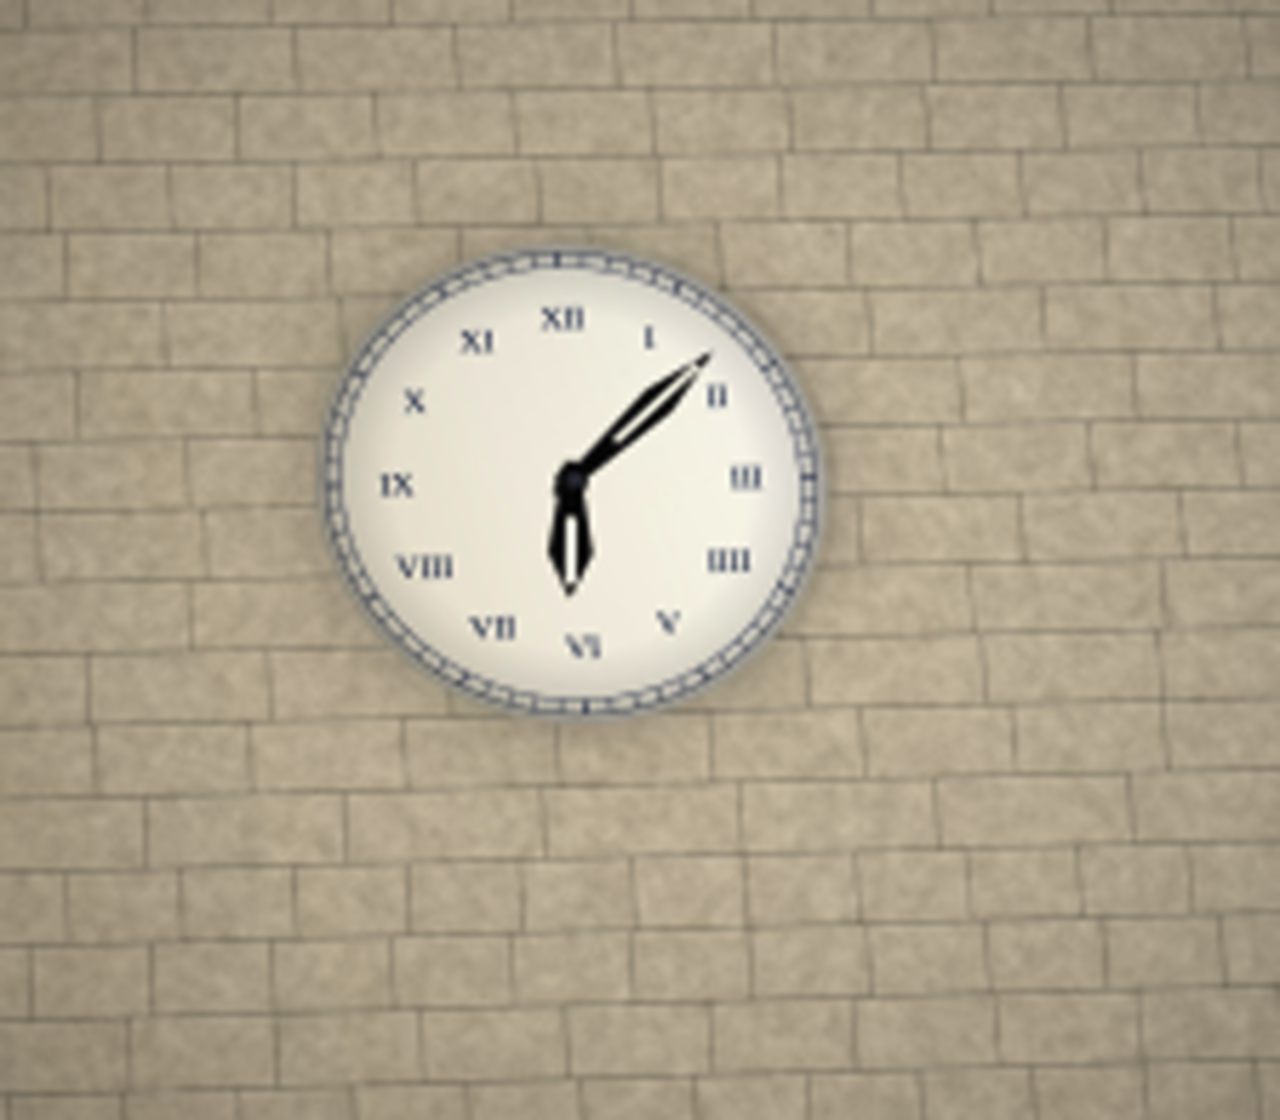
6:08
